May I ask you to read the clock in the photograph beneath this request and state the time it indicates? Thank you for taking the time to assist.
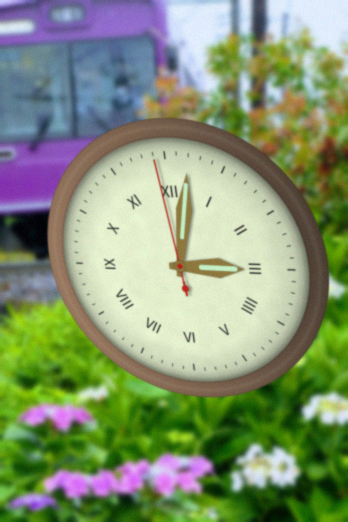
3:01:59
